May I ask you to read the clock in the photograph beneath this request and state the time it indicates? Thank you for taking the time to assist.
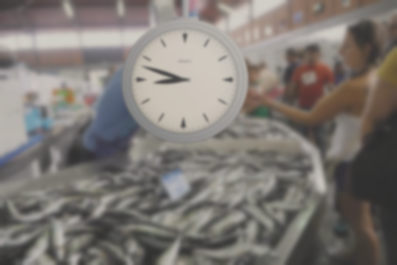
8:48
